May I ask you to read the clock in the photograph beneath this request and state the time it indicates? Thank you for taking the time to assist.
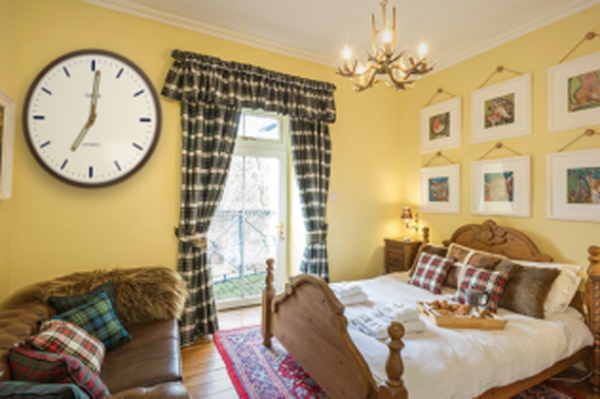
7:01
